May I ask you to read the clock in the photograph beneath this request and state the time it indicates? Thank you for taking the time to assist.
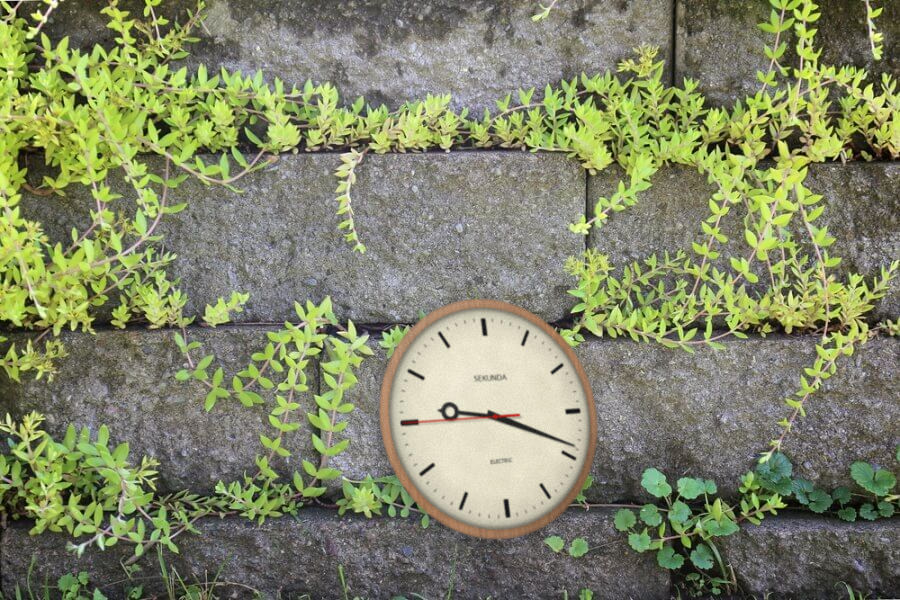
9:18:45
